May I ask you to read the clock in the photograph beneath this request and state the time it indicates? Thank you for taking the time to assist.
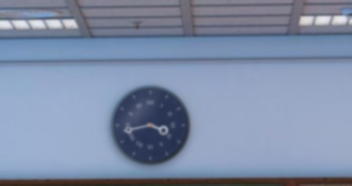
3:43
